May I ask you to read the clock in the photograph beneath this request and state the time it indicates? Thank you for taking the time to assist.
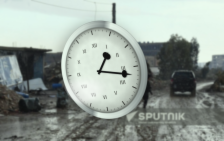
1:17
